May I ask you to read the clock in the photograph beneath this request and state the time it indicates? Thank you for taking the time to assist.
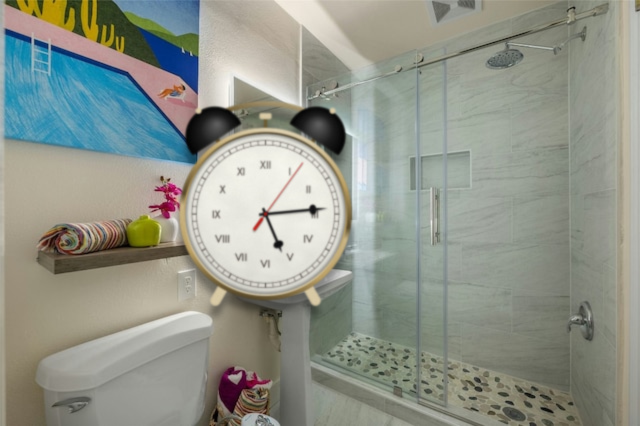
5:14:06
